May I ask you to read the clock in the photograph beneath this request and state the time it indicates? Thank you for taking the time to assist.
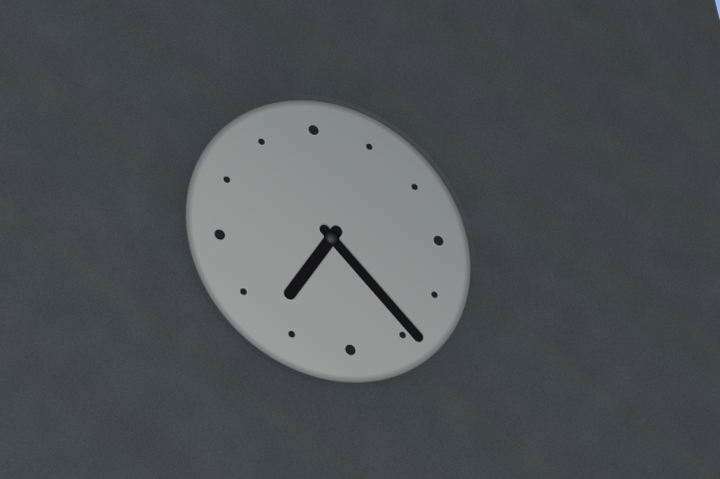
7:24
